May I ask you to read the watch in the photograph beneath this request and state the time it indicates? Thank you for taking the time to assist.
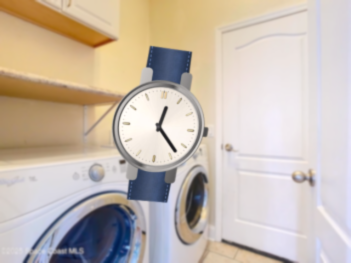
12:23
